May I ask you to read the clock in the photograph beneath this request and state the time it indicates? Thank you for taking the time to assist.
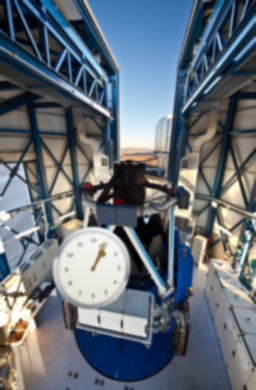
1:04
